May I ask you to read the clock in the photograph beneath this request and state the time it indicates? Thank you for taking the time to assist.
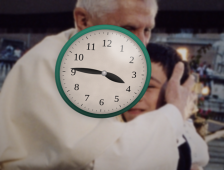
3:46
